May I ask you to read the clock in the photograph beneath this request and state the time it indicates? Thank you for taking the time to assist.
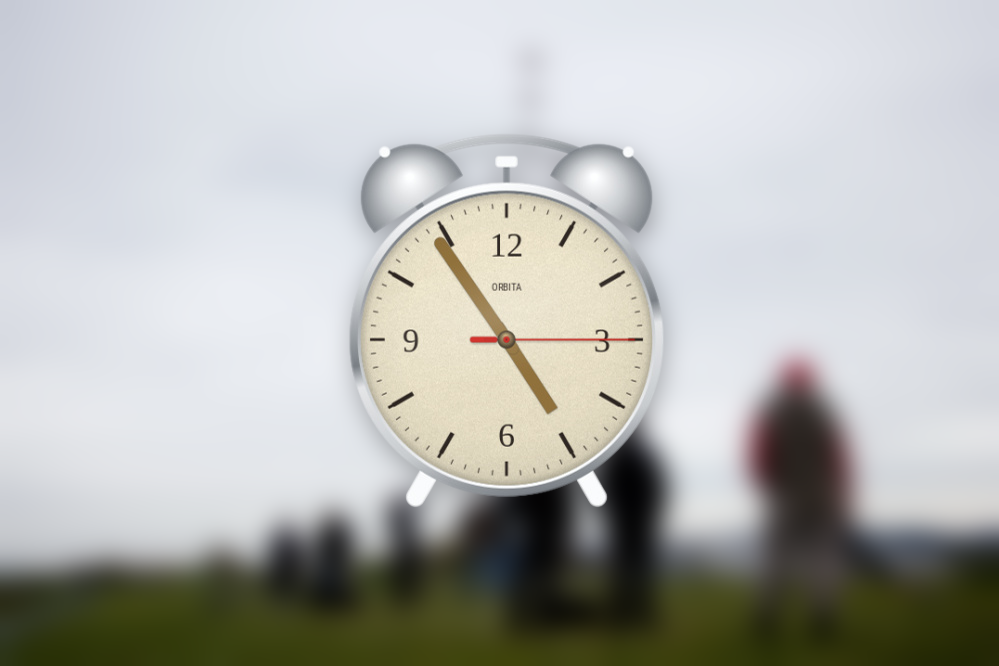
4:54:15
